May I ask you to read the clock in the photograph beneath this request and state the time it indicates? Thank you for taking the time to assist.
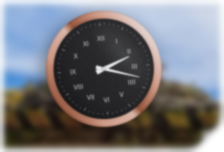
2:18
